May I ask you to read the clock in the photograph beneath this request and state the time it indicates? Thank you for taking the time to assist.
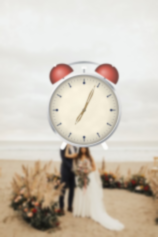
7:04
